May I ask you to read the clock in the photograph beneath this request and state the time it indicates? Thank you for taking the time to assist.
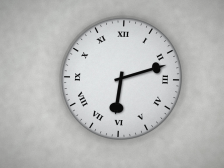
6:12
